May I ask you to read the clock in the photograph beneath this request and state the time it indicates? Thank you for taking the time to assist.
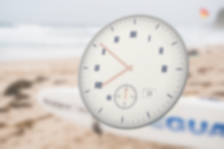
7:51
